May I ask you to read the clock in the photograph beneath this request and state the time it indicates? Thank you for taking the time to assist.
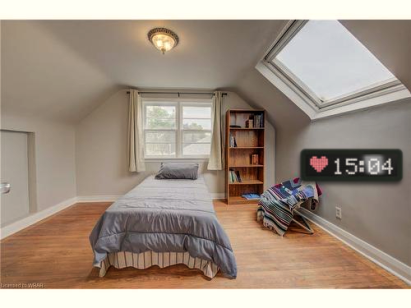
15:04
